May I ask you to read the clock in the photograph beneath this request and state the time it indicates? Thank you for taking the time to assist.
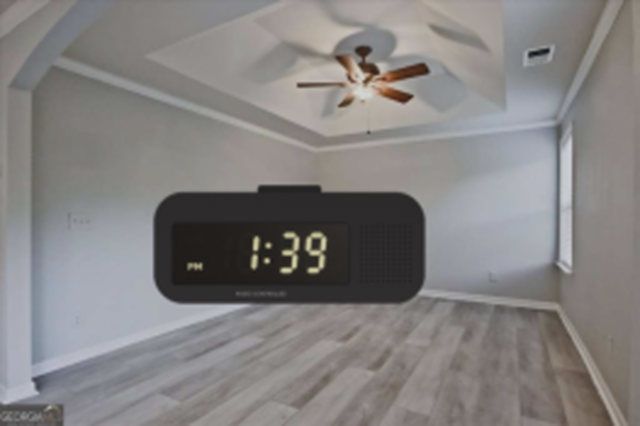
1:39
